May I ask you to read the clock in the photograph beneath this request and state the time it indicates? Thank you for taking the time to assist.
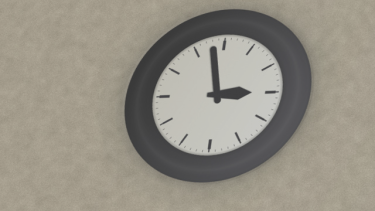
2:58
